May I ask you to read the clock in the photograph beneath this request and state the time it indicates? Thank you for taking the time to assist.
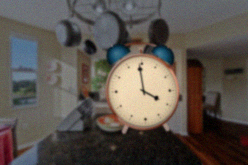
3:59
